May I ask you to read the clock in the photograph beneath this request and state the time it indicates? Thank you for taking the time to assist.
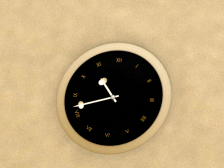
10:42
